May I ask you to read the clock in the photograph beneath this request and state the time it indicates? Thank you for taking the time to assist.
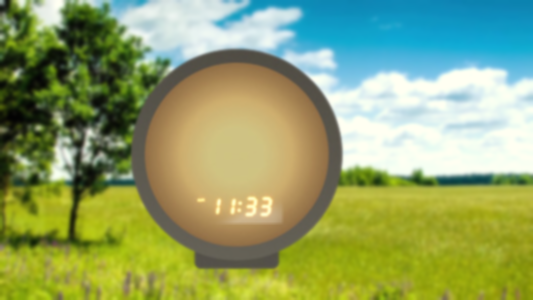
11:33
